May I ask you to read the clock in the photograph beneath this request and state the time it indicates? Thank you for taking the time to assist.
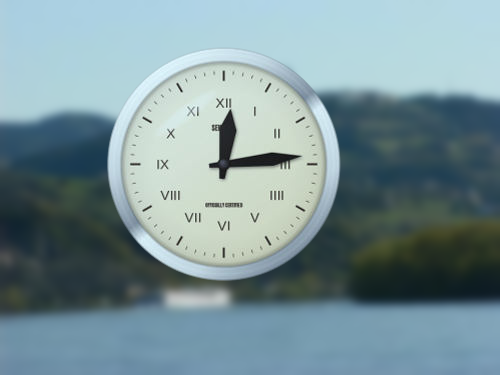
12:14
